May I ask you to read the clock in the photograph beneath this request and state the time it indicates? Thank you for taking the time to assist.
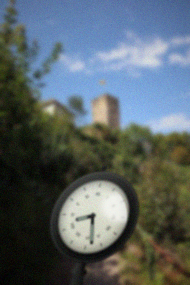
8:28
